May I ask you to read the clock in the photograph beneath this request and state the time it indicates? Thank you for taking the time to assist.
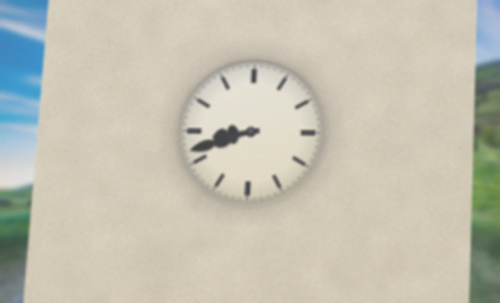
8:42
